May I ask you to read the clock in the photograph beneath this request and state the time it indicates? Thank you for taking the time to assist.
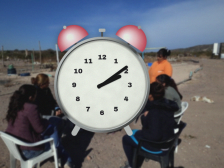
2:09
